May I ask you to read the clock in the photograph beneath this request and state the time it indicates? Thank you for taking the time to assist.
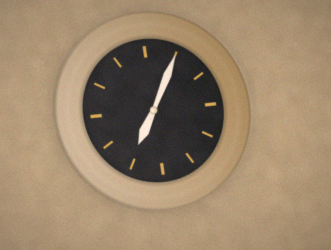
7:05
